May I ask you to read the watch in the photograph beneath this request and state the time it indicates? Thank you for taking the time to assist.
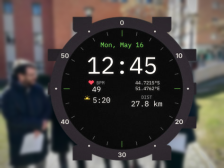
12:45
